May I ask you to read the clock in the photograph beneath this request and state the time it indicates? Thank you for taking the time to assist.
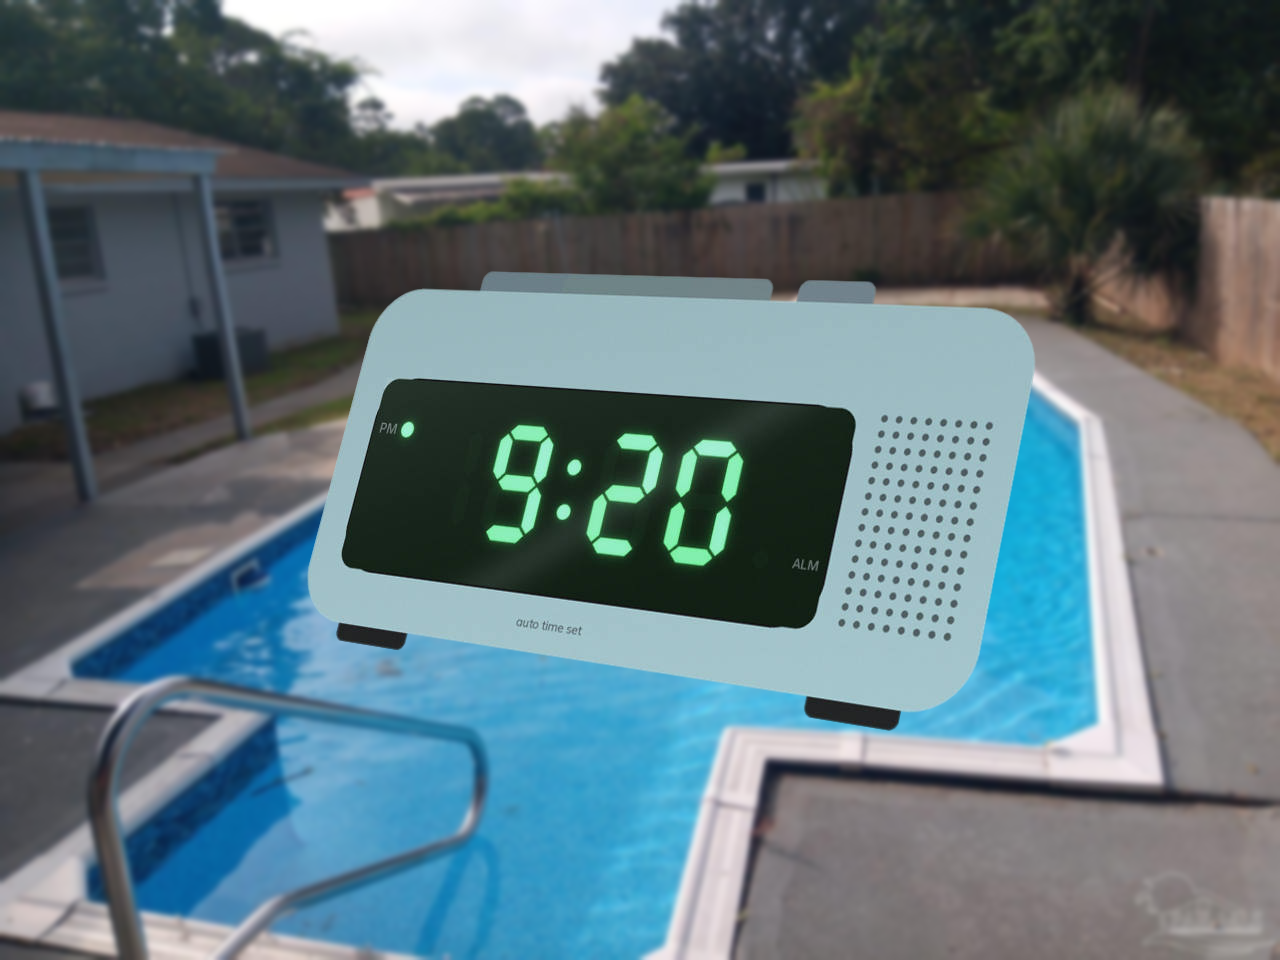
9:20
